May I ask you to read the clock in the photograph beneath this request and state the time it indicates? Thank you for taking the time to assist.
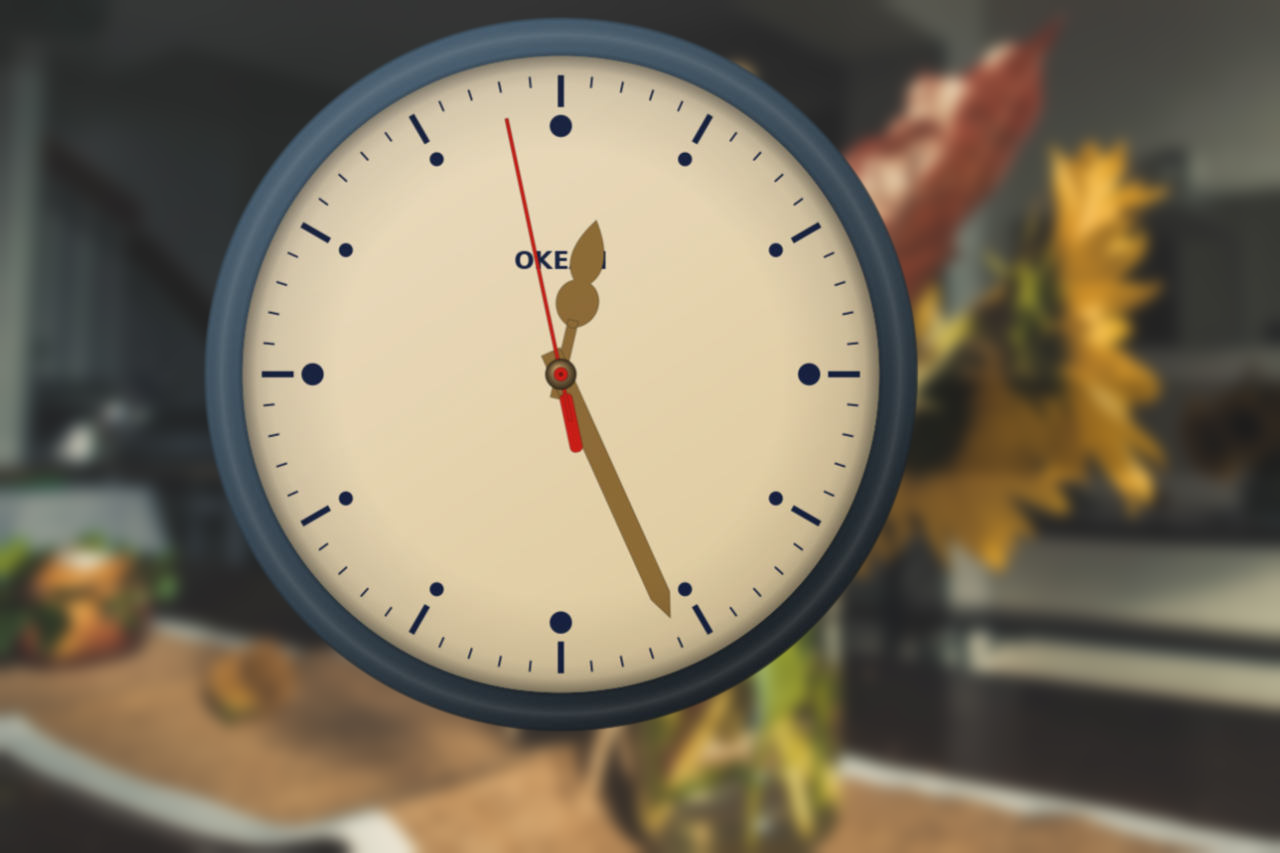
12:25:58
